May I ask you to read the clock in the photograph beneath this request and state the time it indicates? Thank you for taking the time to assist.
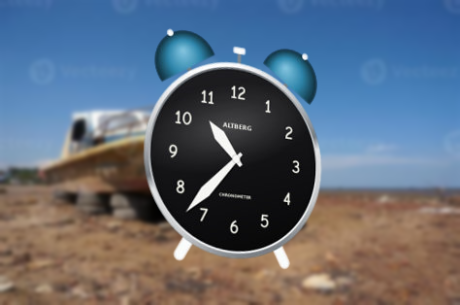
10:37
